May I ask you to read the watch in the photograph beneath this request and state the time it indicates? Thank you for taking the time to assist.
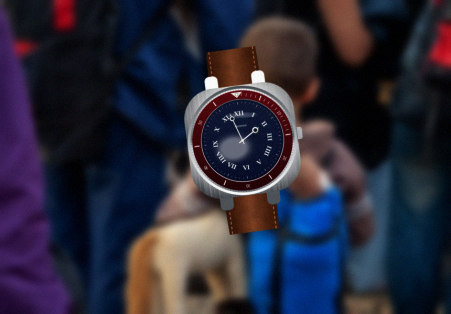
1:57
